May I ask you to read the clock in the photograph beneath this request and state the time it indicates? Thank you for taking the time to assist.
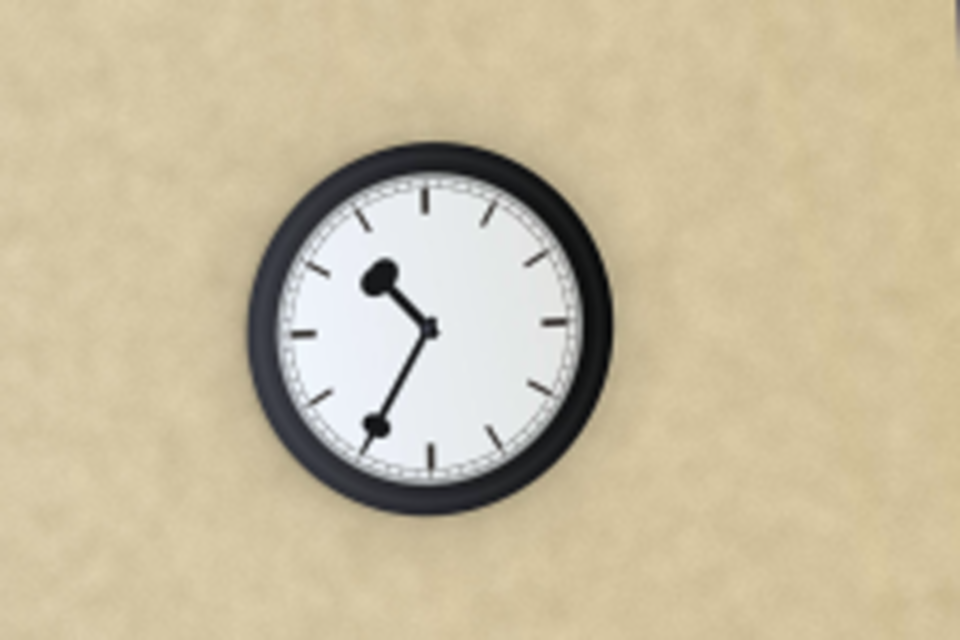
10:35
